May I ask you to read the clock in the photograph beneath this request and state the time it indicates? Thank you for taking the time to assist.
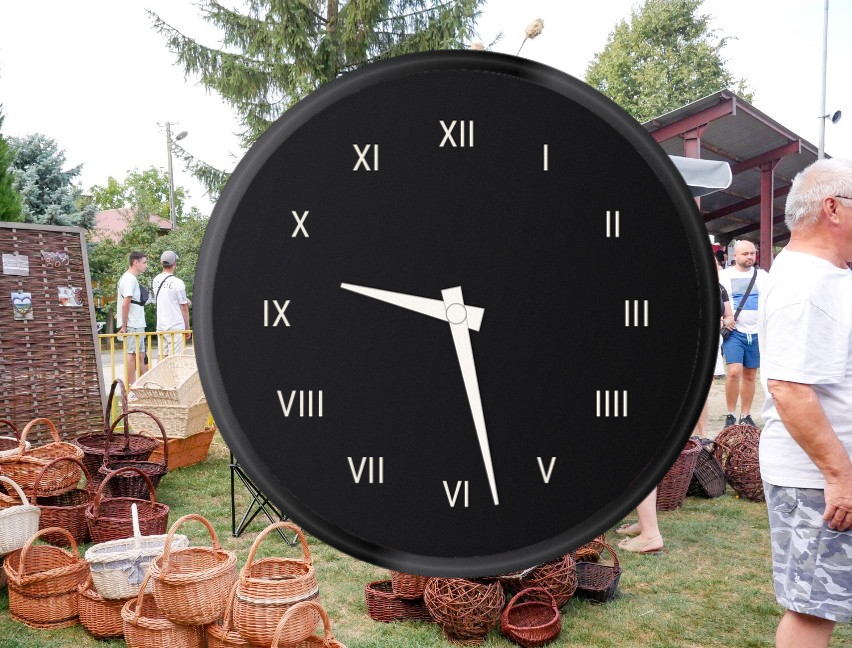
9:28
